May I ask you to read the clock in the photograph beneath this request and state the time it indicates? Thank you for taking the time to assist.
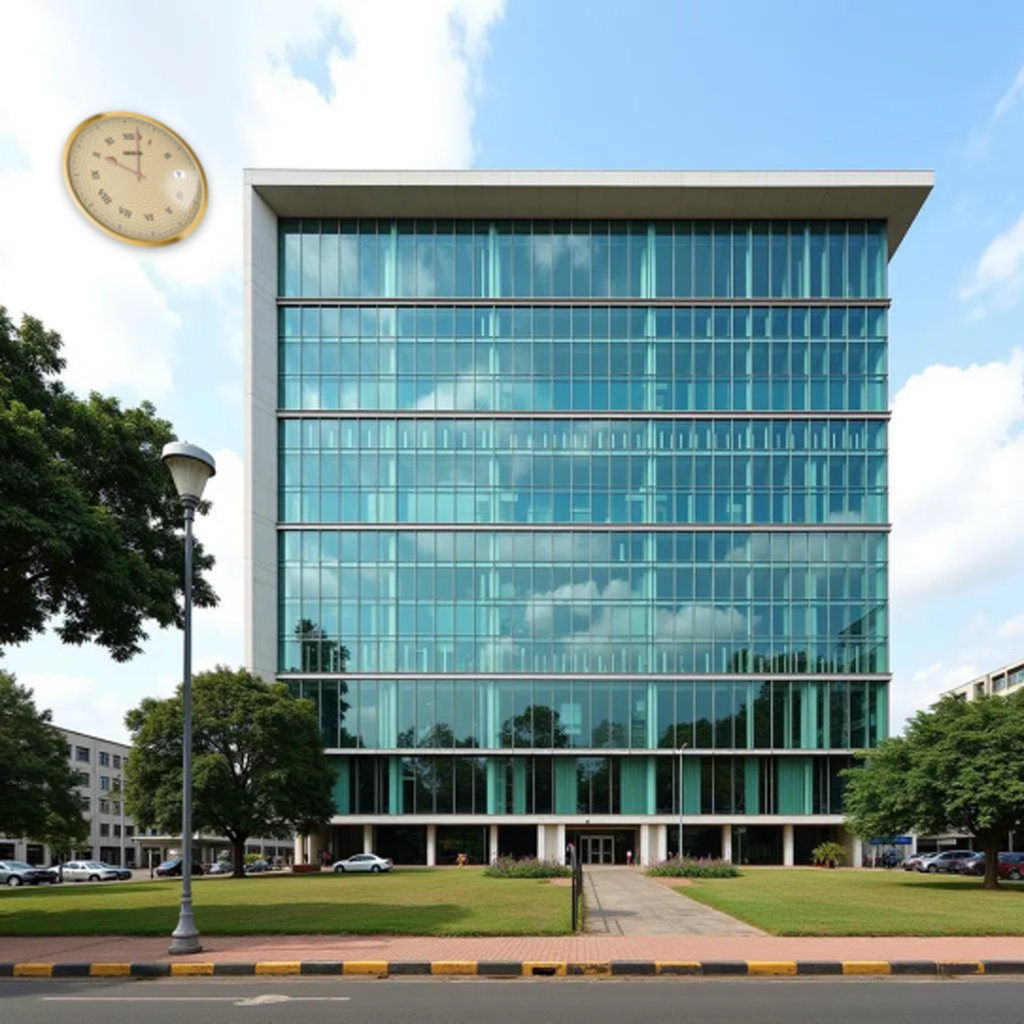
10:02
